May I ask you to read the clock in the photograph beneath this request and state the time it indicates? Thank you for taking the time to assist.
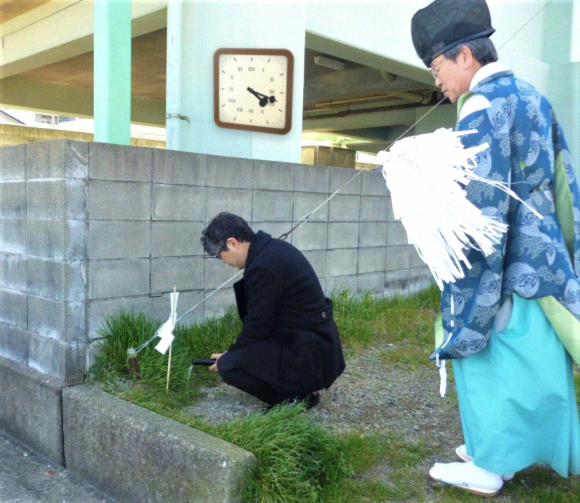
4:18
